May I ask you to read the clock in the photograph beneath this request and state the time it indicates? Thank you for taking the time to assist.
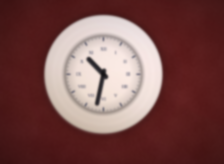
10:32
